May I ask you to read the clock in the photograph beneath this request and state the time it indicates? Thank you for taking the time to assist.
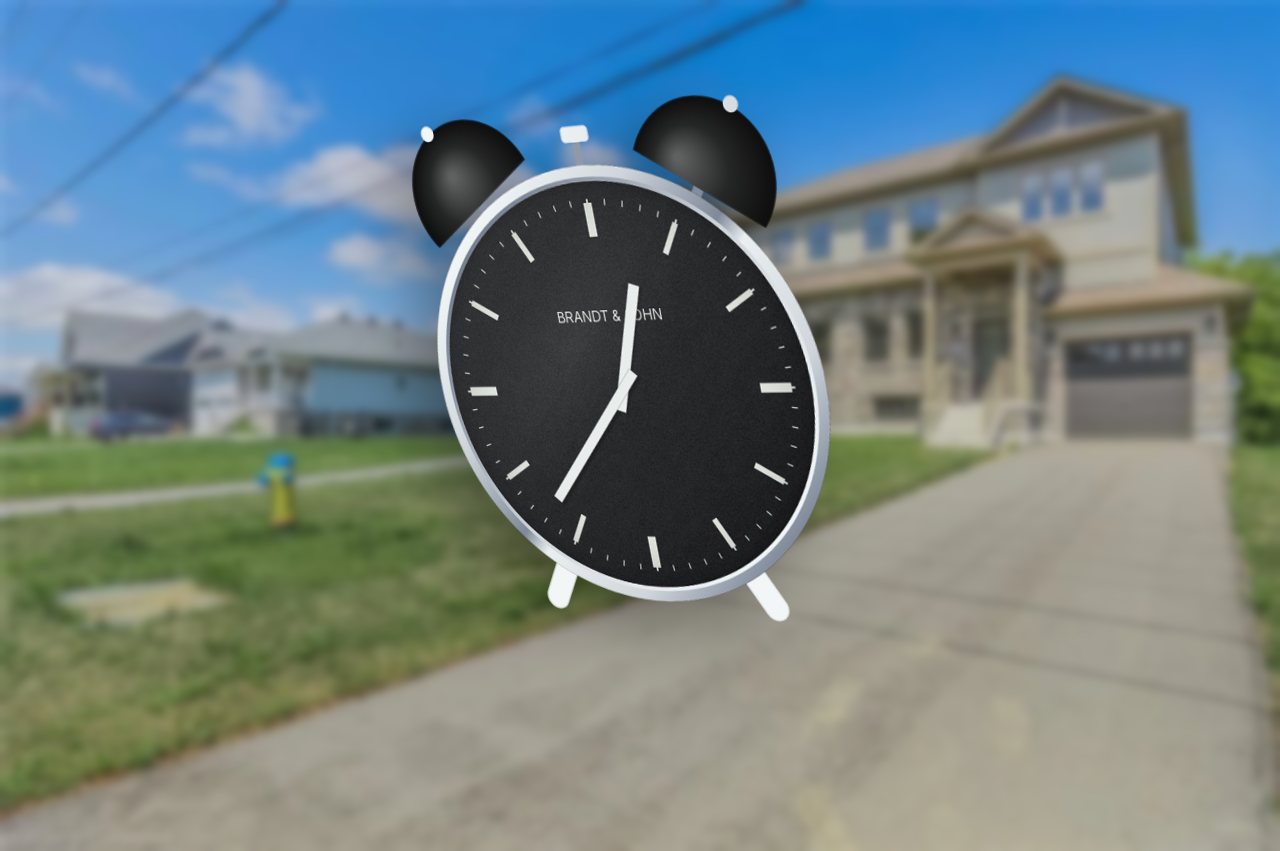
12:37
